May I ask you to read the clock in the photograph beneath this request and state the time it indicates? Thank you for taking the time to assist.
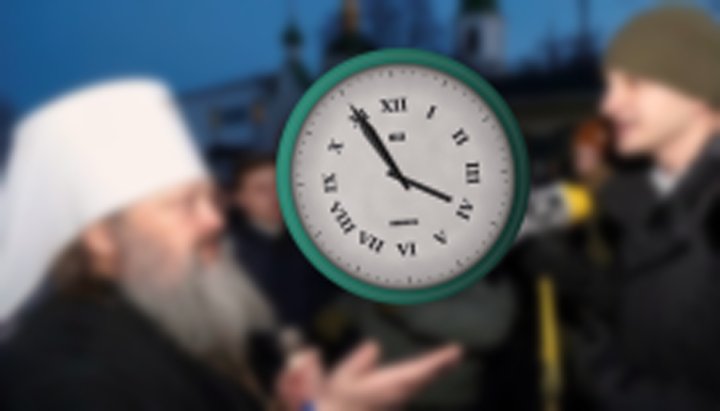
3:55
